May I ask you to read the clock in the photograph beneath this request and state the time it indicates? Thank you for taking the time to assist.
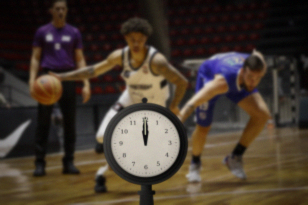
12:00
